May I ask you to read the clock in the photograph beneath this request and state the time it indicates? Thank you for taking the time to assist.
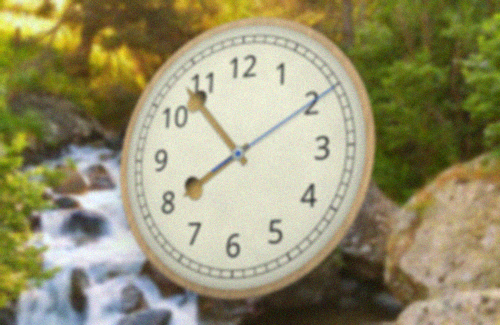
7:53:10
